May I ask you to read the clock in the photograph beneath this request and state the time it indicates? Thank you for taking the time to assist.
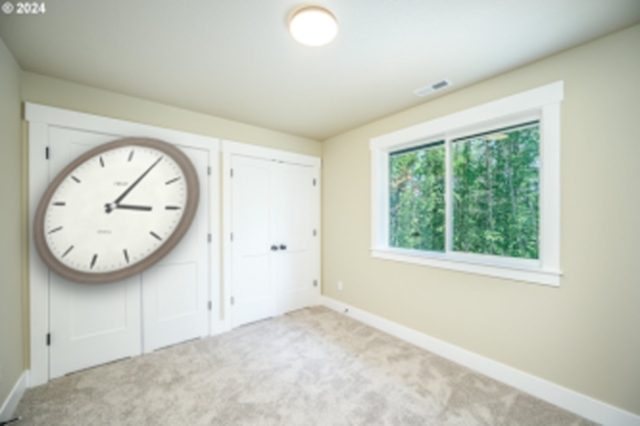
3:05
